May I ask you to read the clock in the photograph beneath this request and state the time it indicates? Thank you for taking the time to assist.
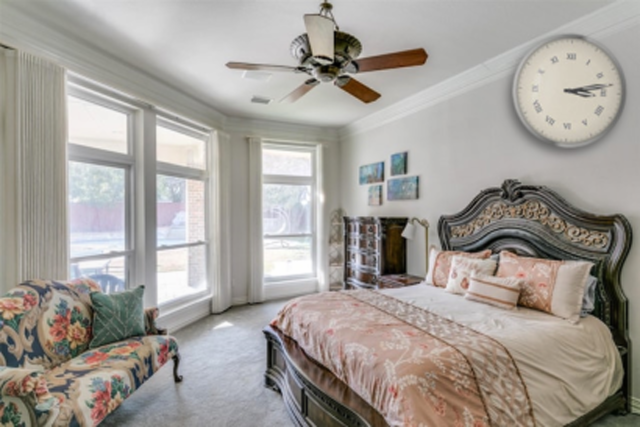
3:13
